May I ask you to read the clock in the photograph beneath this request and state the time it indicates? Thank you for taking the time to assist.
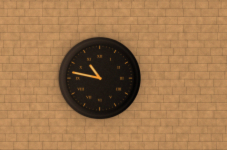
10:47
